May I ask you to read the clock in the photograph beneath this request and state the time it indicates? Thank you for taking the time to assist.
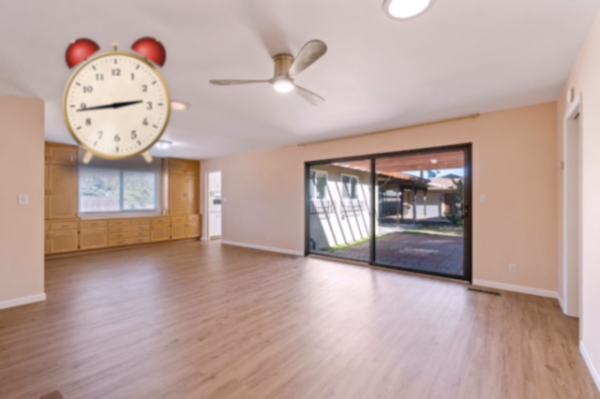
2:44
